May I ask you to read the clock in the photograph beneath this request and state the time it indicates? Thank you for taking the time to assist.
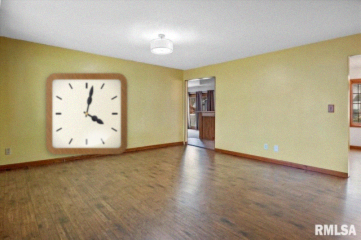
4:02
